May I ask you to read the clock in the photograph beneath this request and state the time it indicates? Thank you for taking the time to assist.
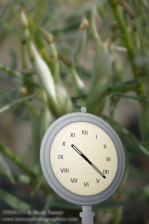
10:22
